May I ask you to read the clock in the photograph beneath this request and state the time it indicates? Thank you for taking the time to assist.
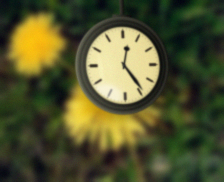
12:24
